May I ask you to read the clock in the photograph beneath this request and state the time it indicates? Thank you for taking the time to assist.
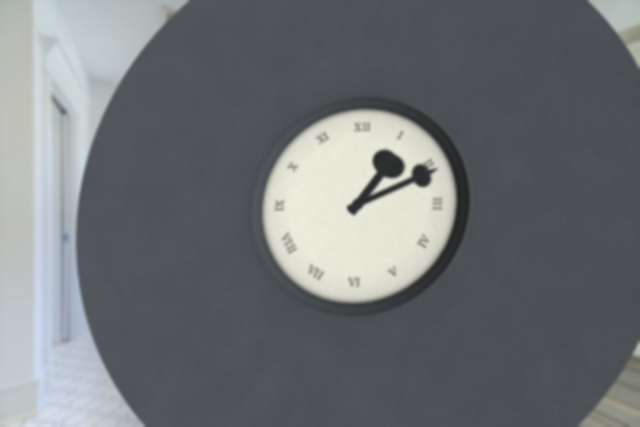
1:11
